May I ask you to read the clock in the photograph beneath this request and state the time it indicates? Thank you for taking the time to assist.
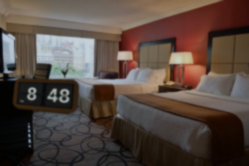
8:48
